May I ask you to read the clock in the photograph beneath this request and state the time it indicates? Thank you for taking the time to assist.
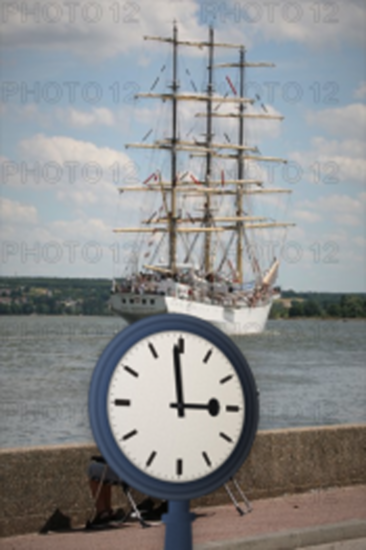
2:59
